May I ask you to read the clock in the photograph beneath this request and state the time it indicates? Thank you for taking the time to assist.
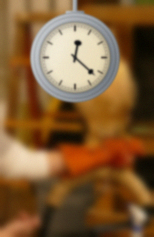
12:22
